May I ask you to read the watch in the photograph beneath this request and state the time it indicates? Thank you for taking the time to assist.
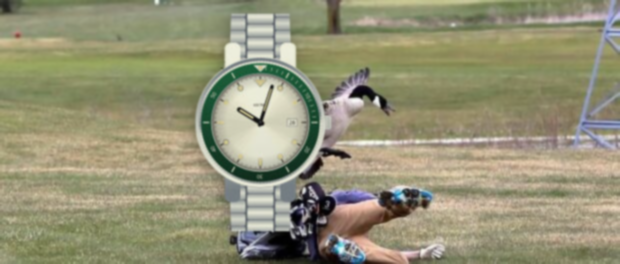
10:03
